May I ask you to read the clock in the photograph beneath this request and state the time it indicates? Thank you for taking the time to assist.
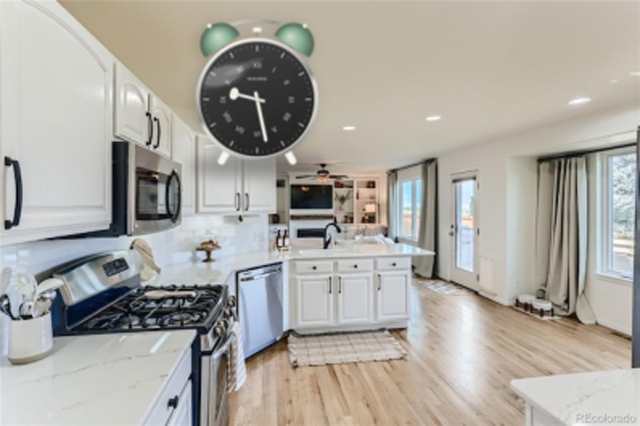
9:28
